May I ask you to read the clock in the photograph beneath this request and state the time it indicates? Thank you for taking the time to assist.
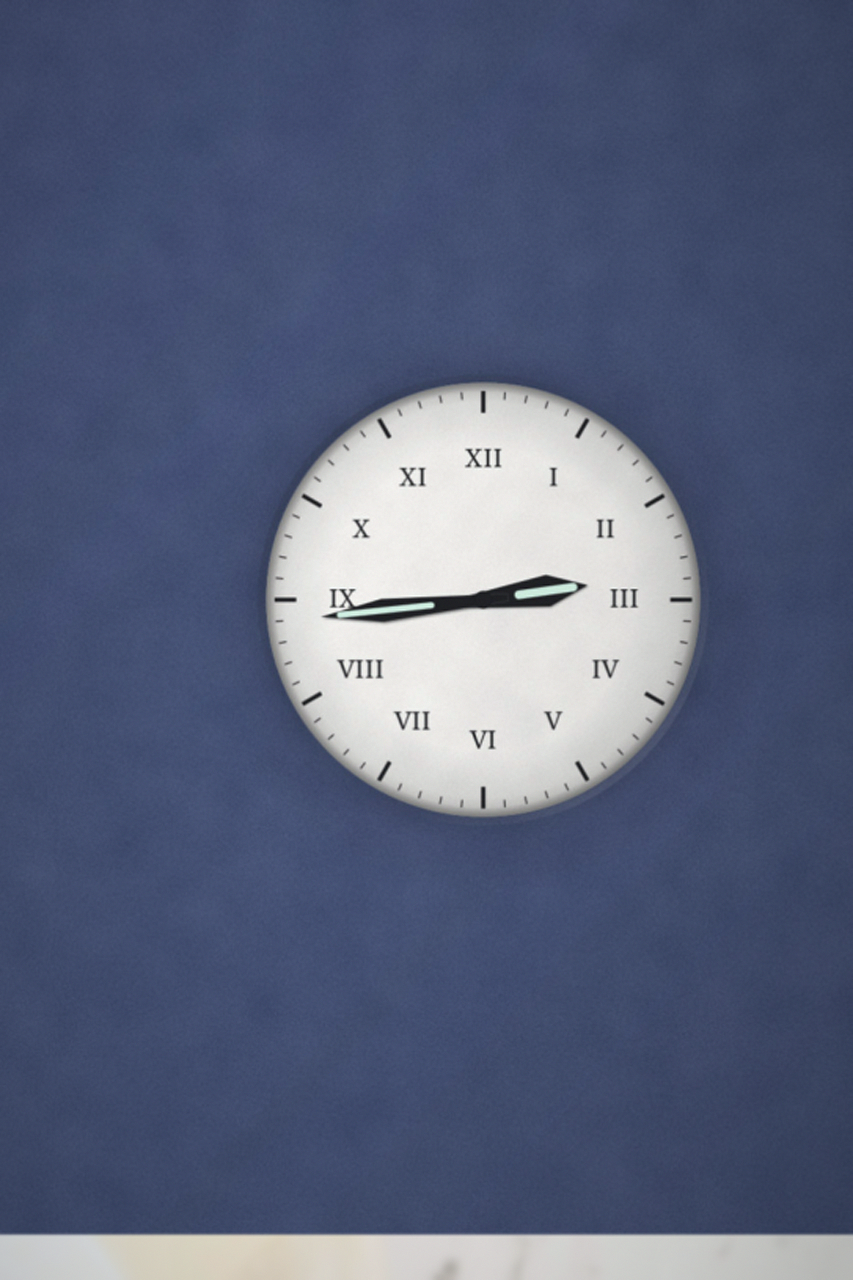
2:44
